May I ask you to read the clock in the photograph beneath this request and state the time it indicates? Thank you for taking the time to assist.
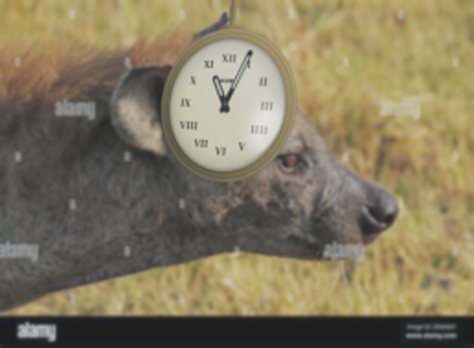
11:04
